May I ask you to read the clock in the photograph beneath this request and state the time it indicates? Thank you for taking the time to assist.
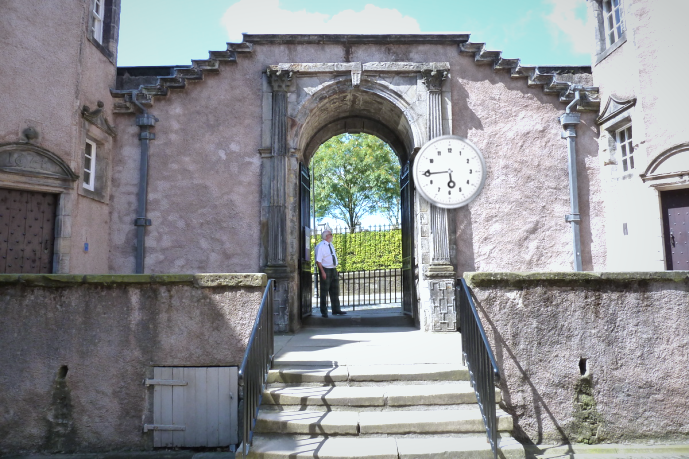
5:44
